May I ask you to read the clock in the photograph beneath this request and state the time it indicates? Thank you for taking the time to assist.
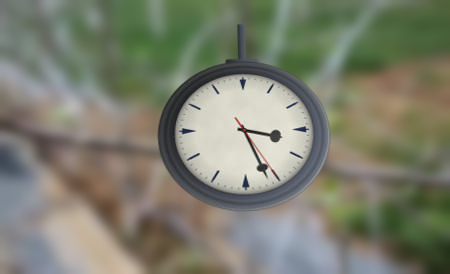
3:26:25
